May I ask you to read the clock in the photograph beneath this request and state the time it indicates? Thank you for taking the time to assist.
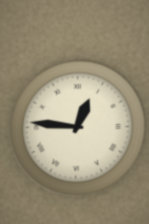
12:46
